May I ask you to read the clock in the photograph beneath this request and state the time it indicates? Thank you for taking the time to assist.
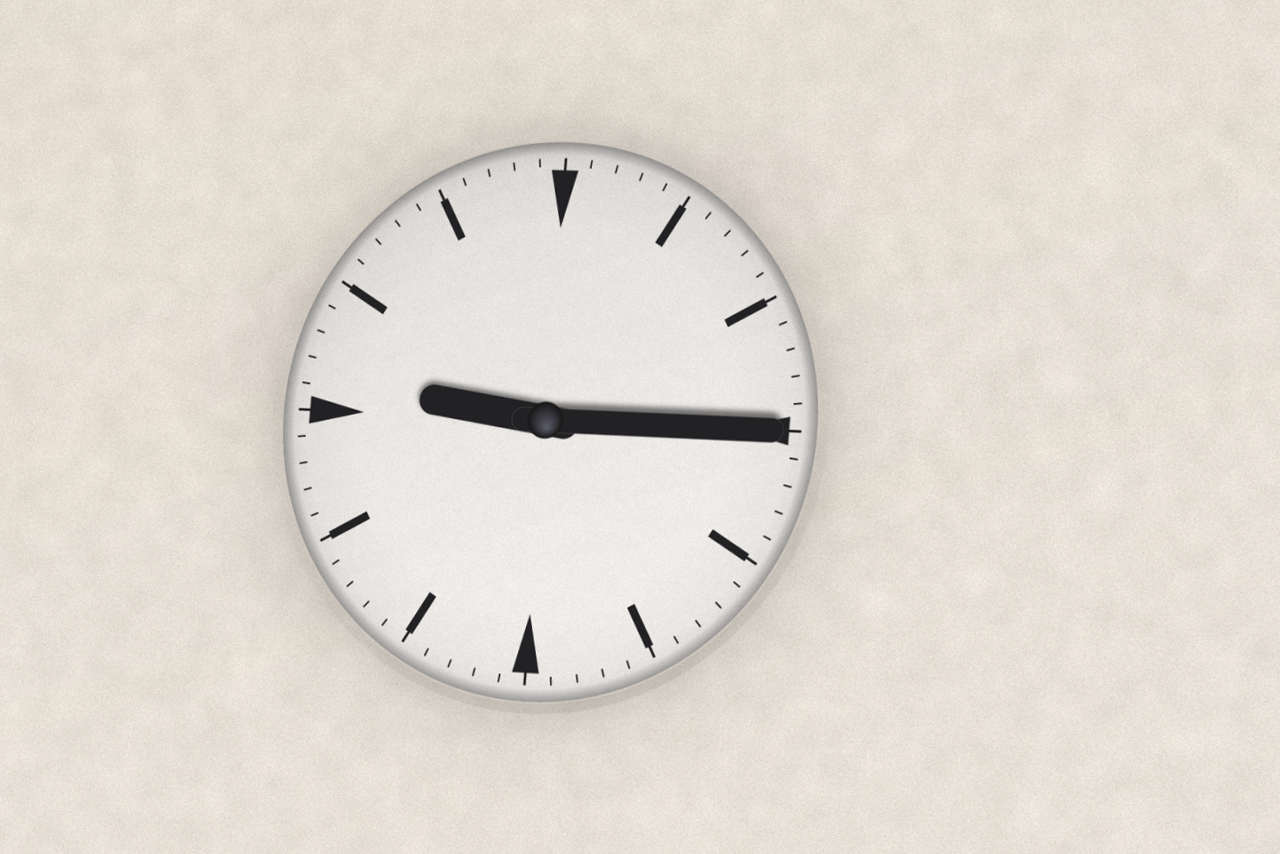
9:15
